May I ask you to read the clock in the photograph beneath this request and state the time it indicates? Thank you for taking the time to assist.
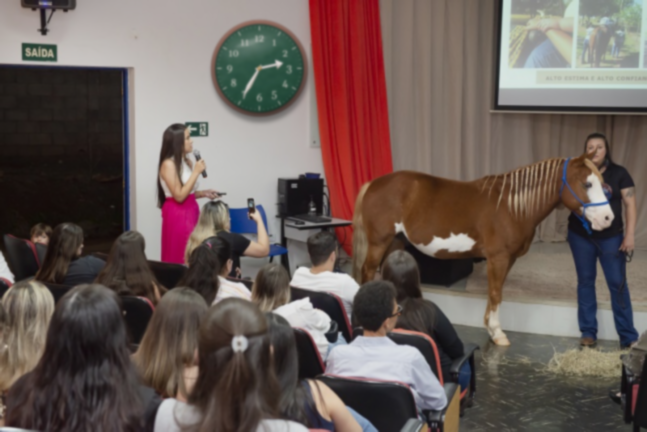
2:35
